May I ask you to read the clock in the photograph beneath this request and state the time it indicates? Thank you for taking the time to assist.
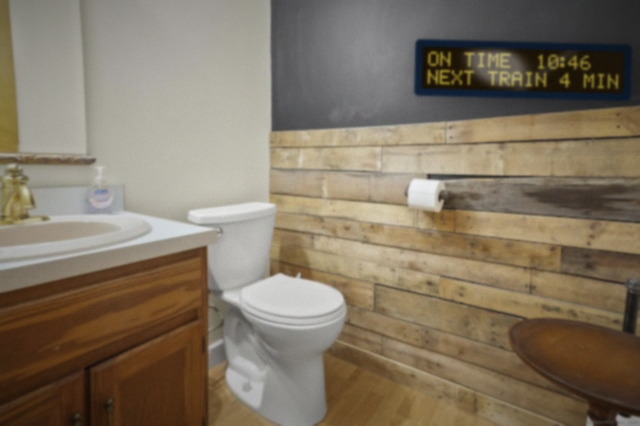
10:46
